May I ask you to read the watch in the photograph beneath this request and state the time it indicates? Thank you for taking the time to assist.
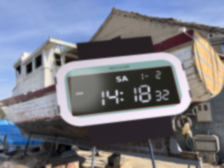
14:18:32
